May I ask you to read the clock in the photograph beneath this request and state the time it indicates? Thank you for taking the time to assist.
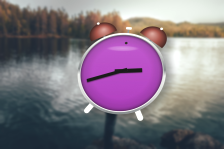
2:41
